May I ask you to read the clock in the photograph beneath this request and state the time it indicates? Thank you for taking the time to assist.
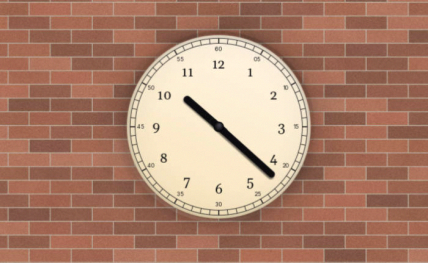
10:22
